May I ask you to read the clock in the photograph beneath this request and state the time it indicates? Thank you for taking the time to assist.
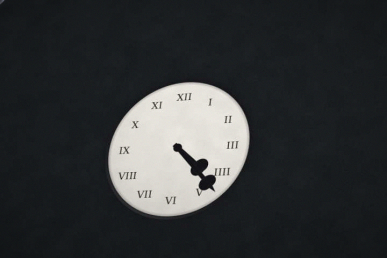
4:23
